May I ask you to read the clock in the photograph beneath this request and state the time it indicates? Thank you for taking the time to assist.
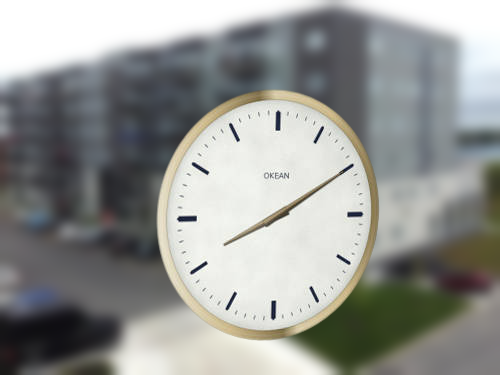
8:10
